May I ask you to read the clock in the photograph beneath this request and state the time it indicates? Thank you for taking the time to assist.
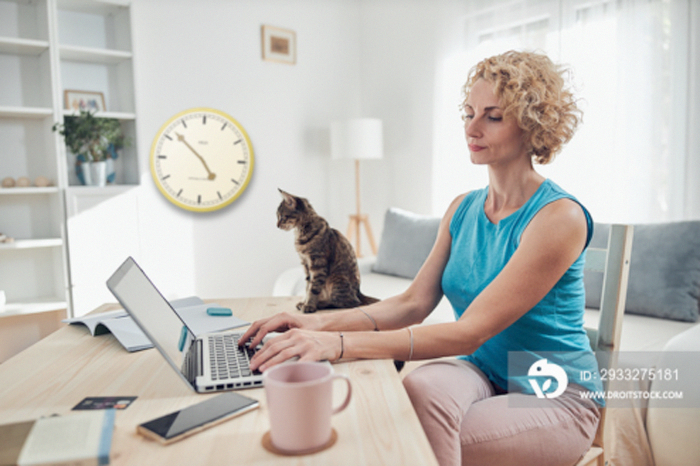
4:52
